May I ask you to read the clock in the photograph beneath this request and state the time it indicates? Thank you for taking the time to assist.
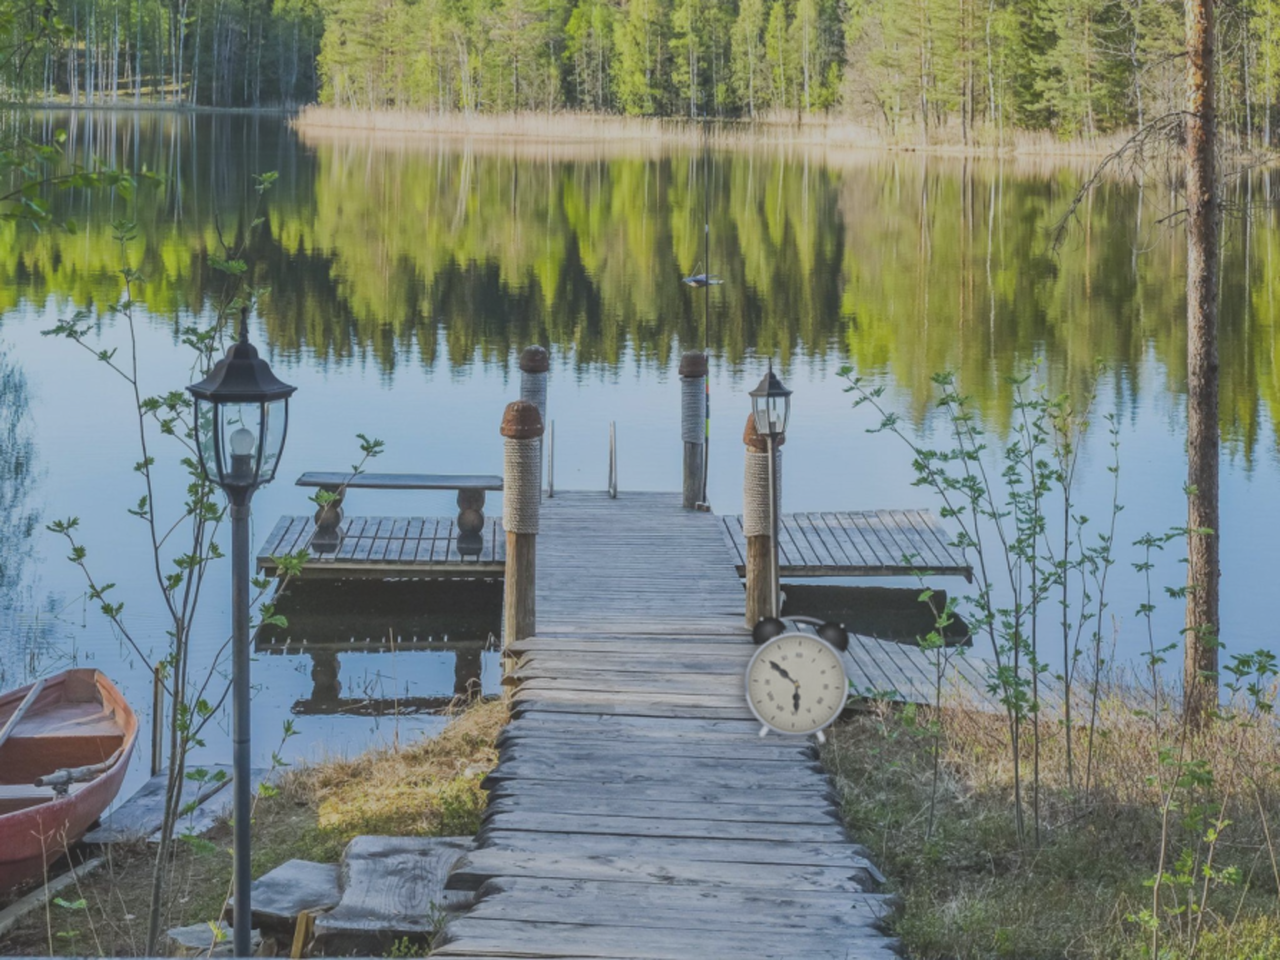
5:51
